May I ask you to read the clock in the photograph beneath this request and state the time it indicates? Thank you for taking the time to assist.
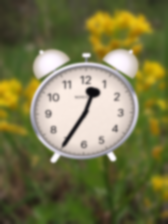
12:35
